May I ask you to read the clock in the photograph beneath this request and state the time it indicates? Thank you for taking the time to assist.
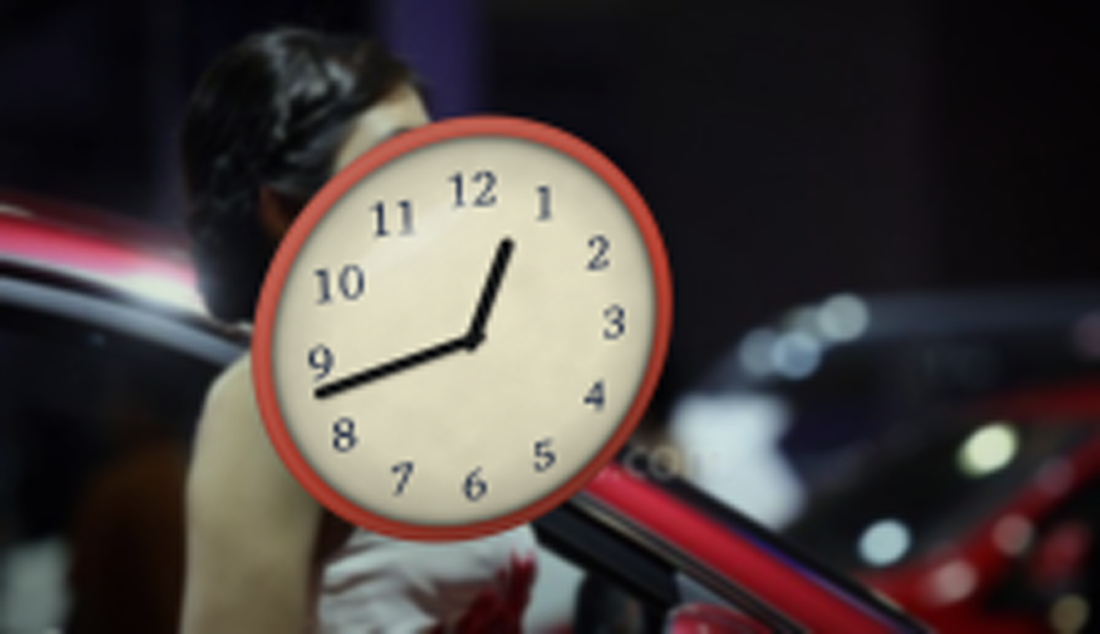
12:43
